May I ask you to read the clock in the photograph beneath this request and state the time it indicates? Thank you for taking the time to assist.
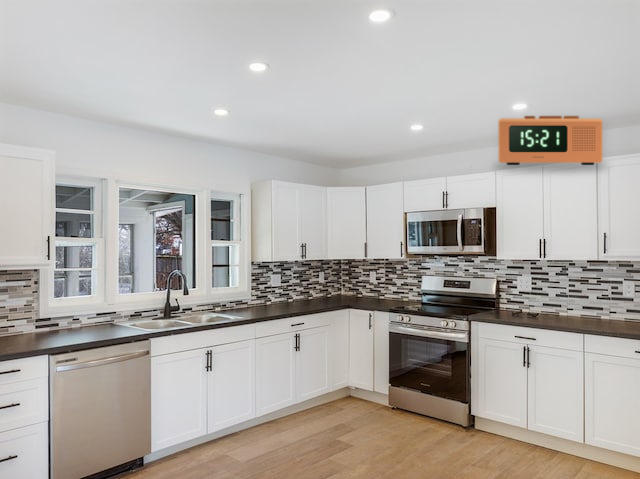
15:21
